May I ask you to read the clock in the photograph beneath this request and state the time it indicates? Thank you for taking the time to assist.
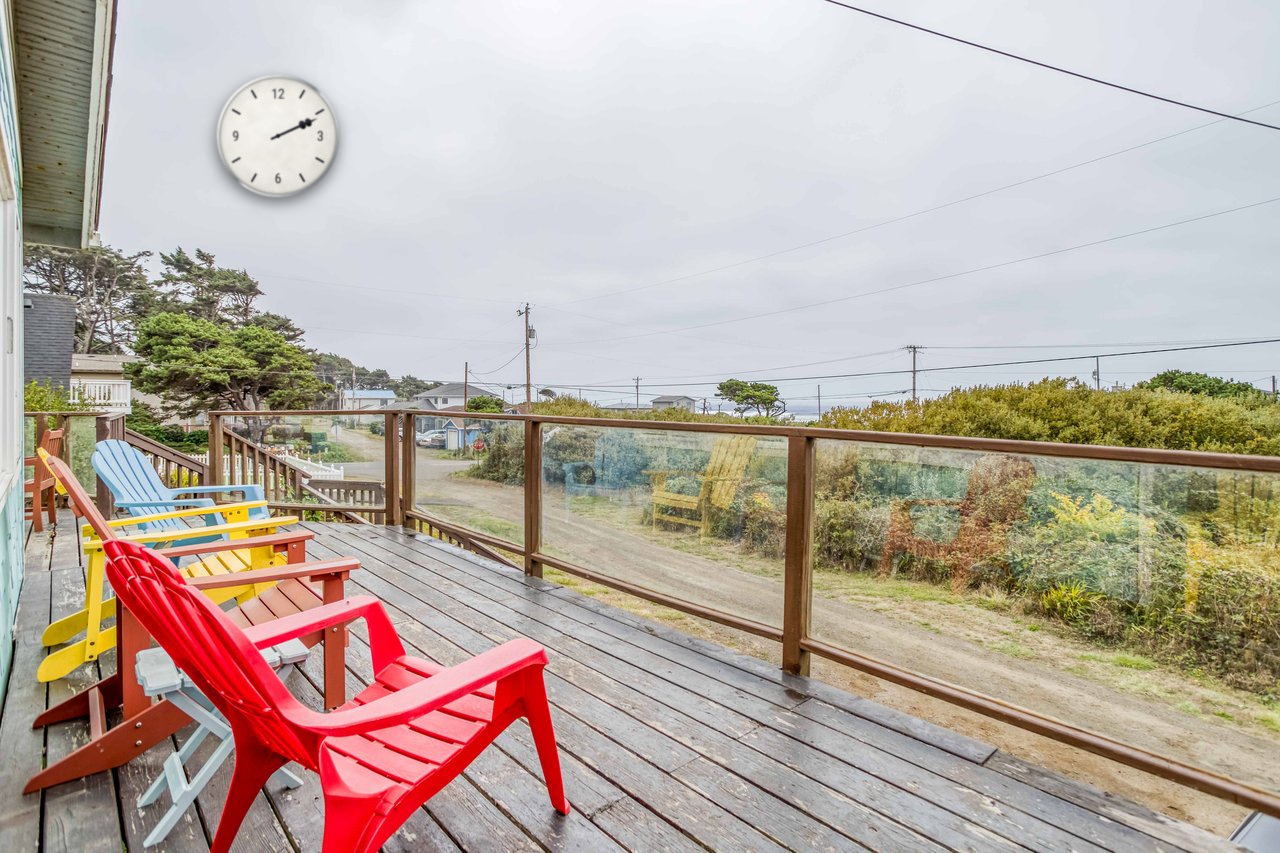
2:11
